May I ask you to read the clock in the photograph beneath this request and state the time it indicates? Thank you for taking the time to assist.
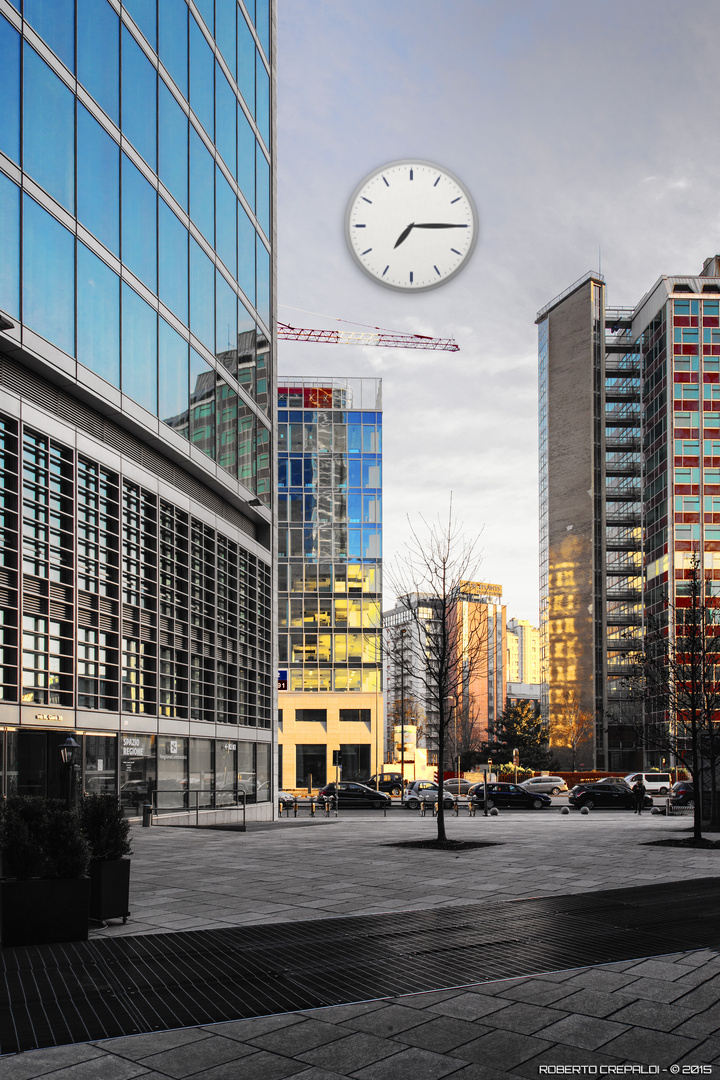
7:15
